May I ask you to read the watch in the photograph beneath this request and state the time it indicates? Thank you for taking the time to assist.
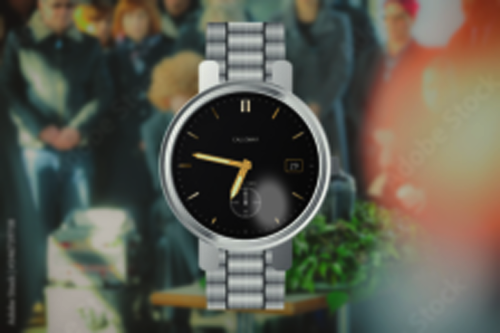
6:47
